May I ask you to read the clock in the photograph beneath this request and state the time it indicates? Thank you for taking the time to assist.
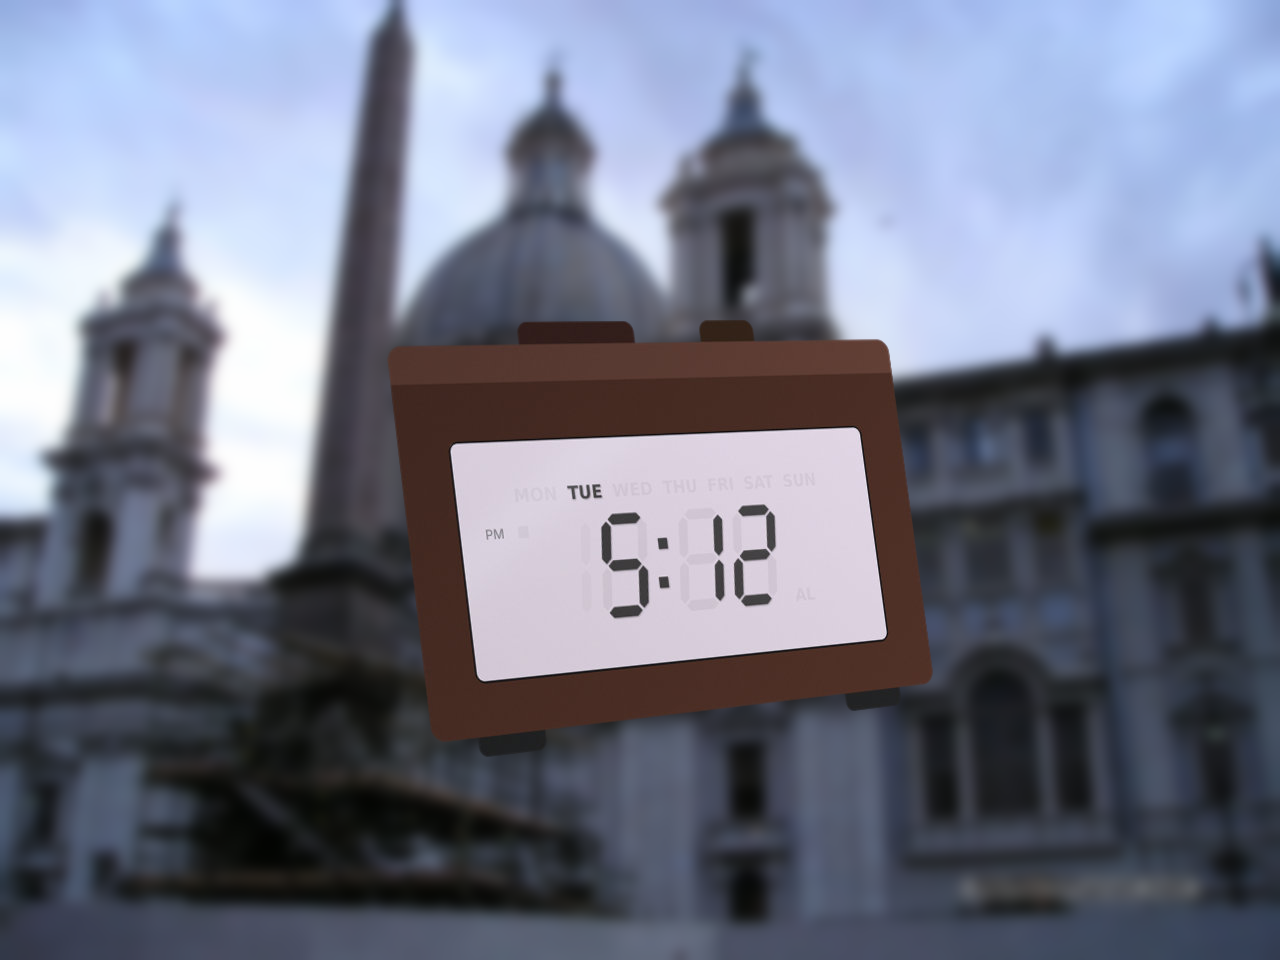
5:12
